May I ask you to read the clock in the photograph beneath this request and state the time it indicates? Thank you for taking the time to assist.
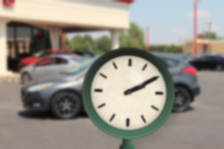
2:10
